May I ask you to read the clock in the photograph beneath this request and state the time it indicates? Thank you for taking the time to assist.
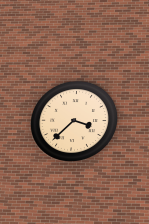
3:37
